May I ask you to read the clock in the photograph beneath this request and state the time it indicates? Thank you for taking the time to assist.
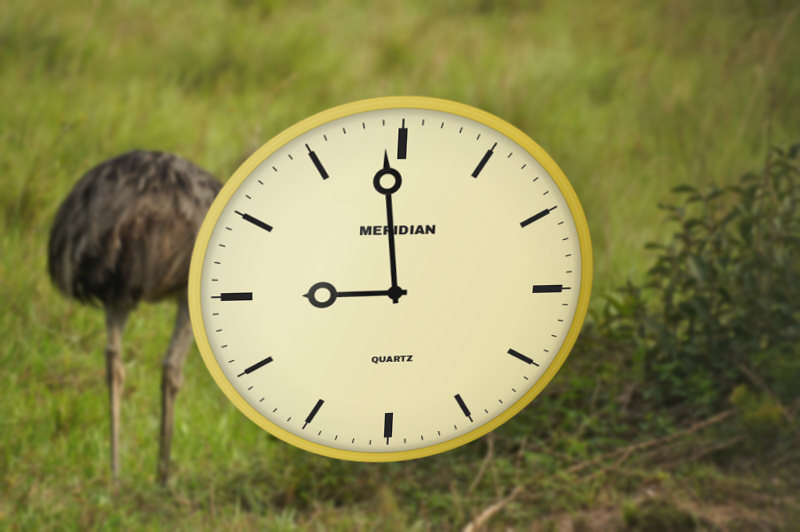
8:59
